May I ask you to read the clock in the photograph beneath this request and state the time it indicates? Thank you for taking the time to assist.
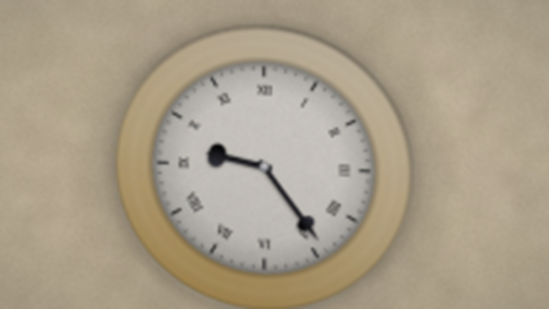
9:24
